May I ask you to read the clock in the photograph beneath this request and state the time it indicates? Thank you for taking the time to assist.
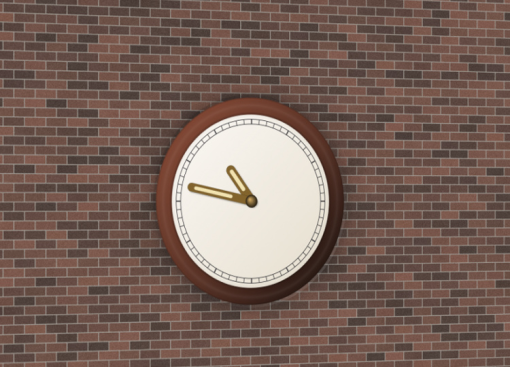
10:47
